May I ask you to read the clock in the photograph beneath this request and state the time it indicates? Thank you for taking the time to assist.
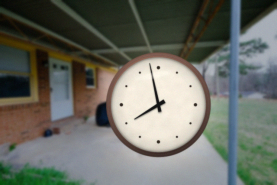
7:58
